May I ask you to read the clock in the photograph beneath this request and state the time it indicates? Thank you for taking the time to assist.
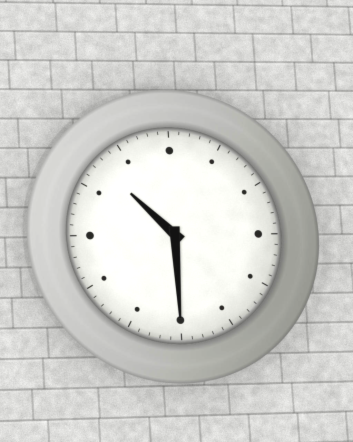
10:30
